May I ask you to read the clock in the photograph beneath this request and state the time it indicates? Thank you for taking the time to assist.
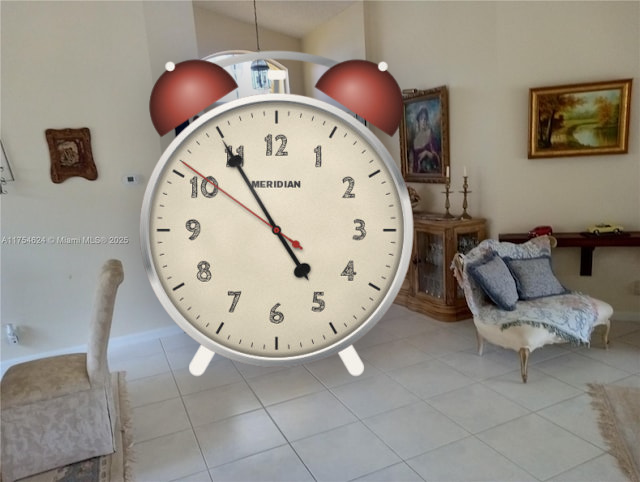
4:54:51
